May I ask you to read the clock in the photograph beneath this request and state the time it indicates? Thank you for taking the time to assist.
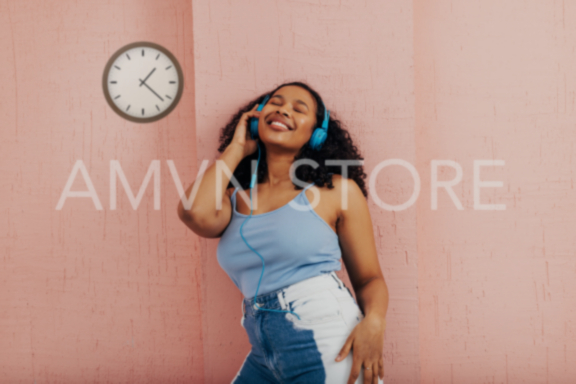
1:22
